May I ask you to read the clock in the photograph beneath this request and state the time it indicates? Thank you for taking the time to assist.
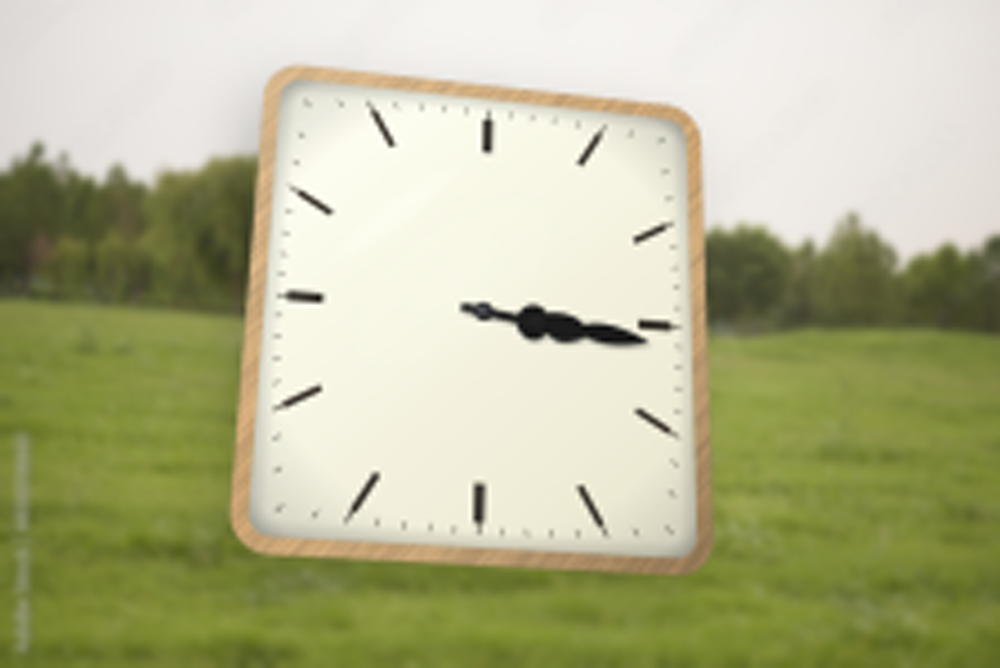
3:16
